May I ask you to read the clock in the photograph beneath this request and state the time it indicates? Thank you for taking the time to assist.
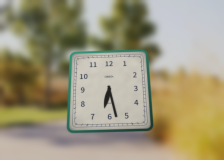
6:28
